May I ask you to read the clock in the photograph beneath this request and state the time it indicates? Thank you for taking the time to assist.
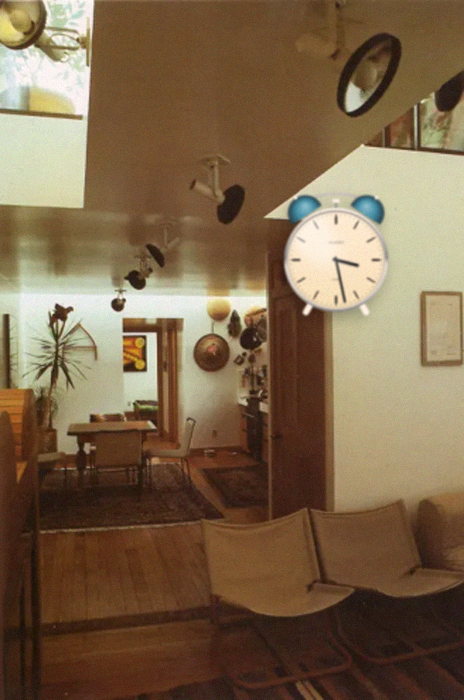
3:28
